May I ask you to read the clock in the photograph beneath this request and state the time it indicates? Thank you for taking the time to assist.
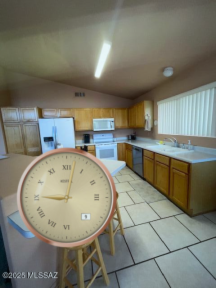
9:02
